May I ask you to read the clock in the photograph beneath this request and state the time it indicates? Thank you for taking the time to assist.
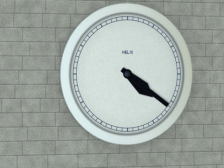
4:21
